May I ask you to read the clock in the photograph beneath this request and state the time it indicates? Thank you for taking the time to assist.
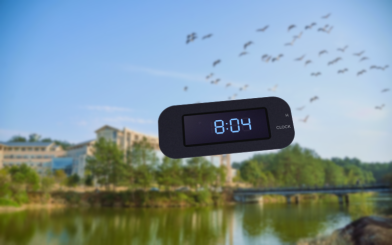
8:04
